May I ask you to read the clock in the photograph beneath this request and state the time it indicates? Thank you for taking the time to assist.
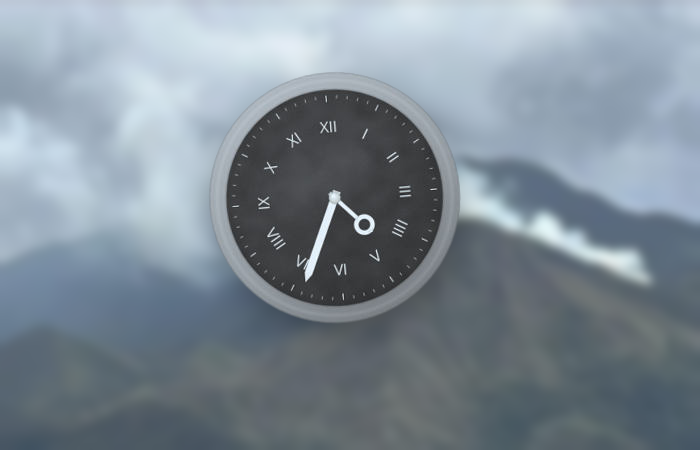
4:34
